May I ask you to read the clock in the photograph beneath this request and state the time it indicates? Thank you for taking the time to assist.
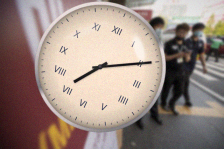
7:10
